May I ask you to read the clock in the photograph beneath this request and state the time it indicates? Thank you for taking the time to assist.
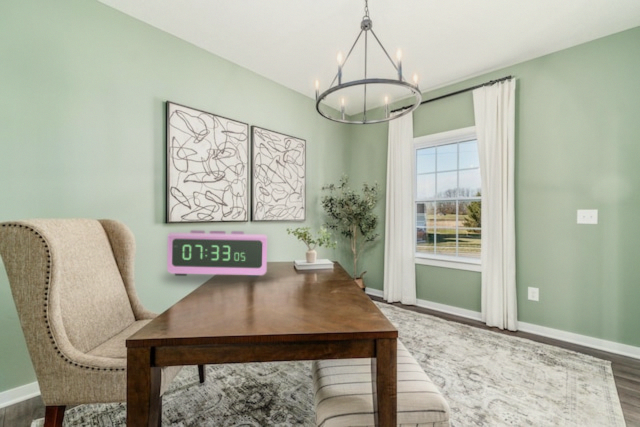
7:33
